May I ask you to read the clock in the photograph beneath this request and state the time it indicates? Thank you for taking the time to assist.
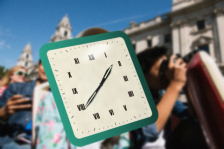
1:39
